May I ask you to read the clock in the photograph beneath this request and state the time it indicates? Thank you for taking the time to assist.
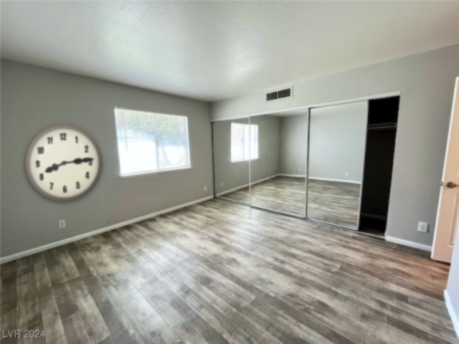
8:14
